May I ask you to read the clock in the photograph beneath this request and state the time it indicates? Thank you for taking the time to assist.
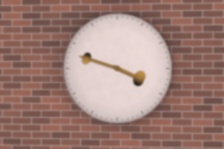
3:48
